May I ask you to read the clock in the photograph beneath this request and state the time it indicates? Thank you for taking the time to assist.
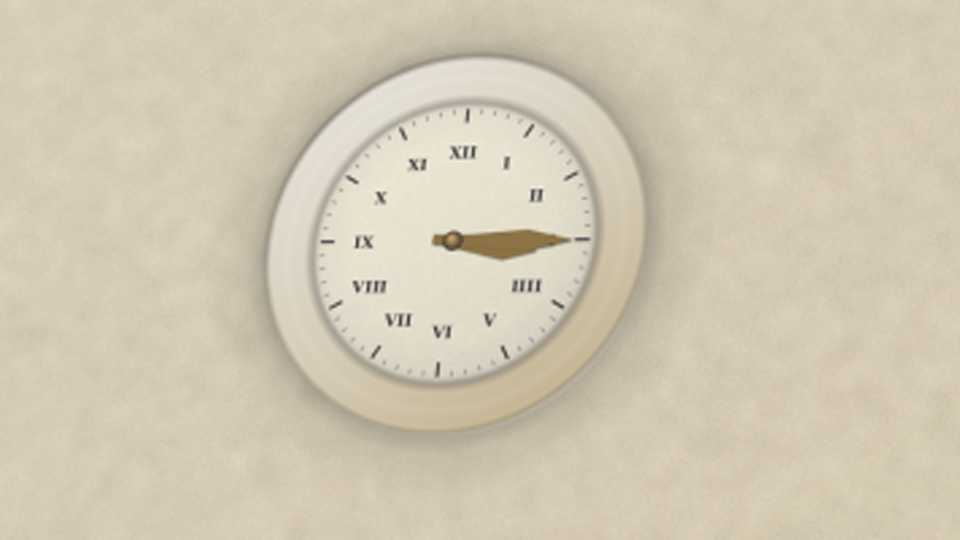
3:15
